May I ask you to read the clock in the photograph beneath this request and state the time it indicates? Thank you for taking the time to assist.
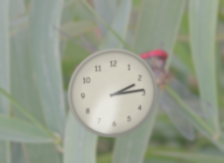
2:14
